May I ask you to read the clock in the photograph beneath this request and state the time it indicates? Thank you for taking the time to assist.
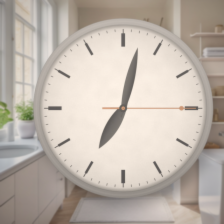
7:02:15
